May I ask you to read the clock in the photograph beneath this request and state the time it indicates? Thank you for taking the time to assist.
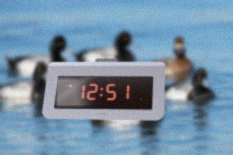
12:51
